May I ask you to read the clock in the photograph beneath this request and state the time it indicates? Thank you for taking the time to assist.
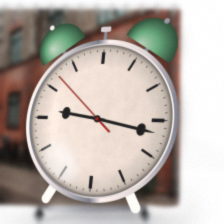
9:16:52
